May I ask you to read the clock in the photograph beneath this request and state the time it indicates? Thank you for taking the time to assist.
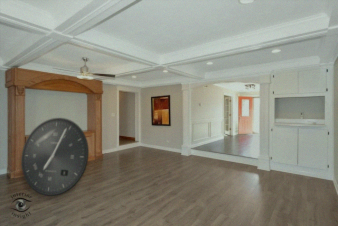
7:04
